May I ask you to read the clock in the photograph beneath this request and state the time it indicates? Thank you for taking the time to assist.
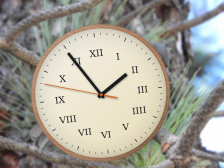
1:54:48
